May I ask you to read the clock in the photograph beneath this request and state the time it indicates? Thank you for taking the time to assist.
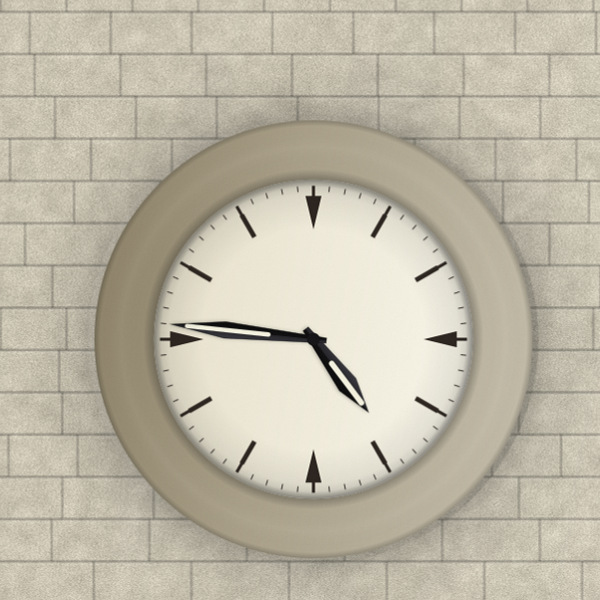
4:46
